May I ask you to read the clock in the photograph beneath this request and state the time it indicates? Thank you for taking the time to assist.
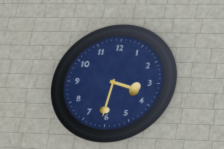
3:31
